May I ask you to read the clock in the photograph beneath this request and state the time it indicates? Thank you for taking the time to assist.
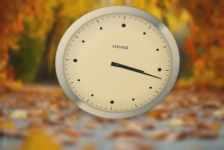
3:17
